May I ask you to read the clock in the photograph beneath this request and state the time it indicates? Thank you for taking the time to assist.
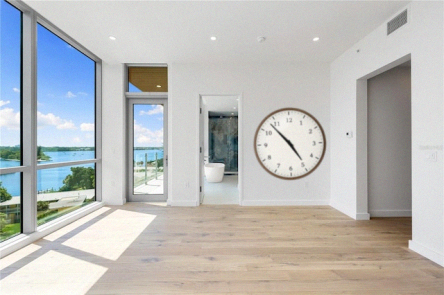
4:53
